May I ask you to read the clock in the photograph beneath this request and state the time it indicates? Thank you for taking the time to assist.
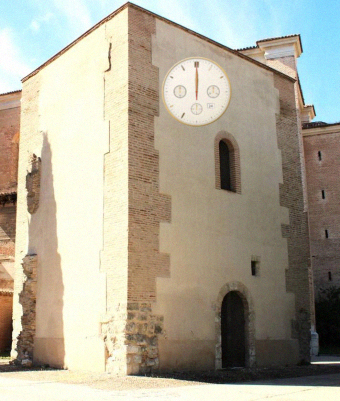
12:00
